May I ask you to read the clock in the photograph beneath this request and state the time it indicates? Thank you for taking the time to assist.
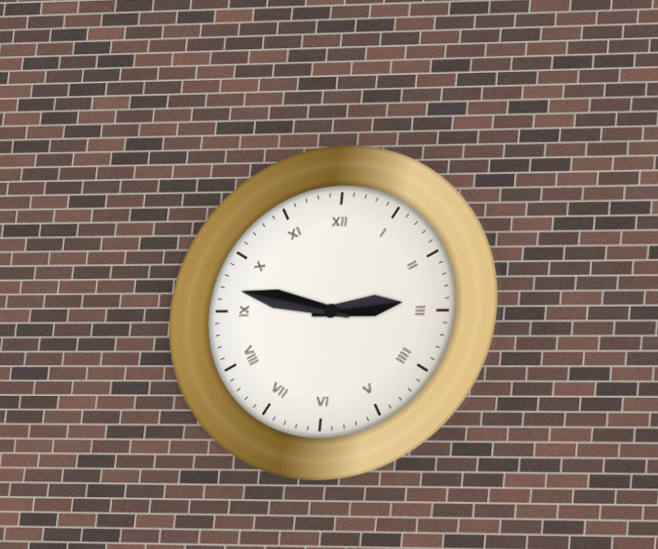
2:47
